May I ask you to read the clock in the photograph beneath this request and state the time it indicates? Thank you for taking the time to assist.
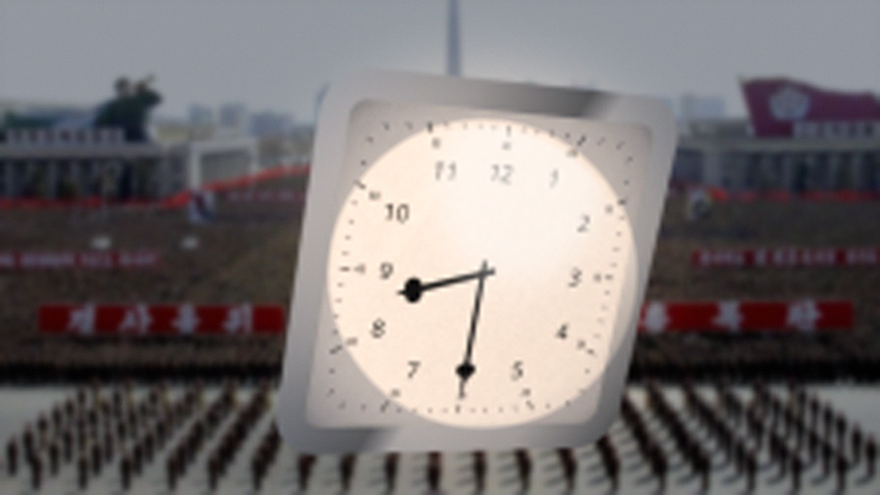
8:30
